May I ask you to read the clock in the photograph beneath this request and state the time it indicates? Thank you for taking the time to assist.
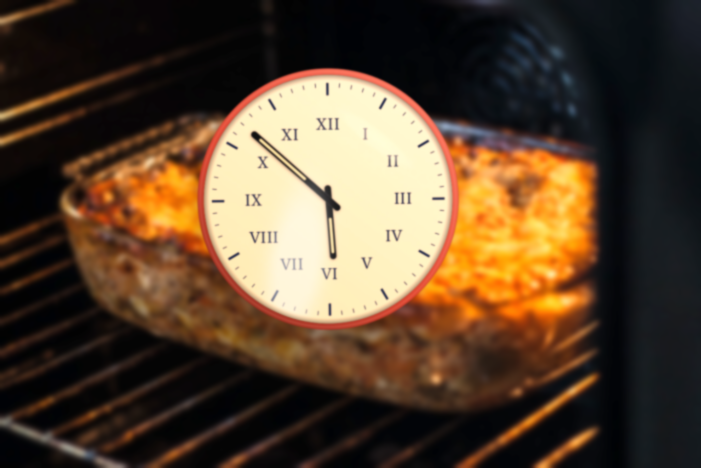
5:52
